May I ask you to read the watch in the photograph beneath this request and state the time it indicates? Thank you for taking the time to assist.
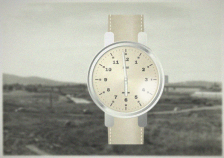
5:59
